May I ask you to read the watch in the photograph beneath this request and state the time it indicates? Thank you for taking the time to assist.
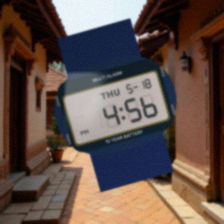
4:56
